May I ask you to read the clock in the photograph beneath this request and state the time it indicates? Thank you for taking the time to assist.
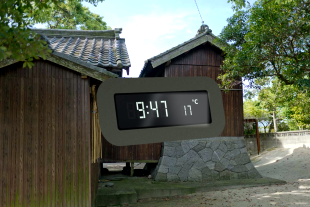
9:47
